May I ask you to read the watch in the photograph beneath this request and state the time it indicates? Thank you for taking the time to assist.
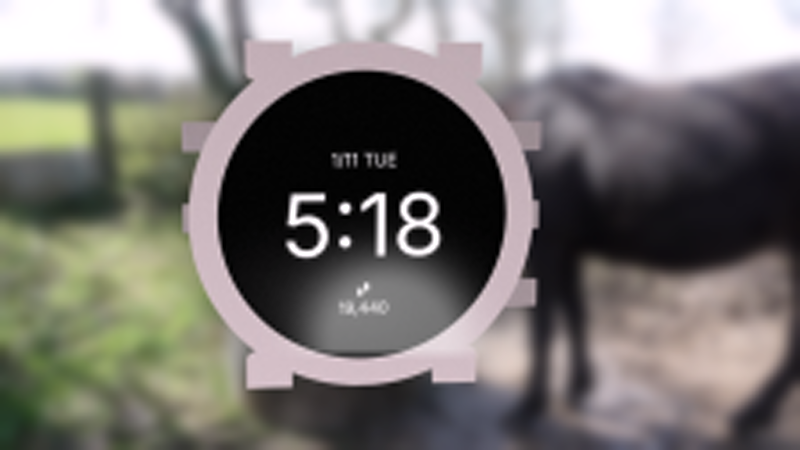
5:18
